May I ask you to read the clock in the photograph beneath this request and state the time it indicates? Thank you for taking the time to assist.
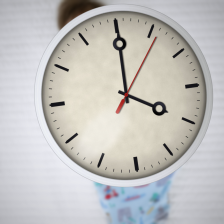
4:00:06
